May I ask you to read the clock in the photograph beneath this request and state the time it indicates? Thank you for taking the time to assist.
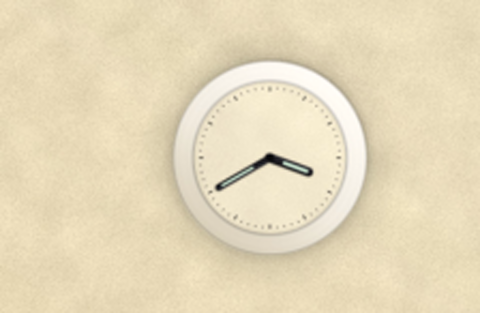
3:40
